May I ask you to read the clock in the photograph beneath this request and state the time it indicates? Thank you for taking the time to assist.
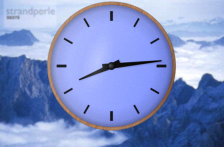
8:14
